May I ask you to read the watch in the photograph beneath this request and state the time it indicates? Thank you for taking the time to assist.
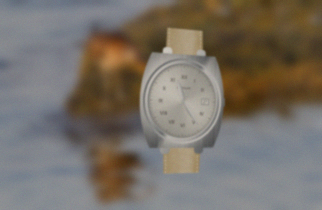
11:24
